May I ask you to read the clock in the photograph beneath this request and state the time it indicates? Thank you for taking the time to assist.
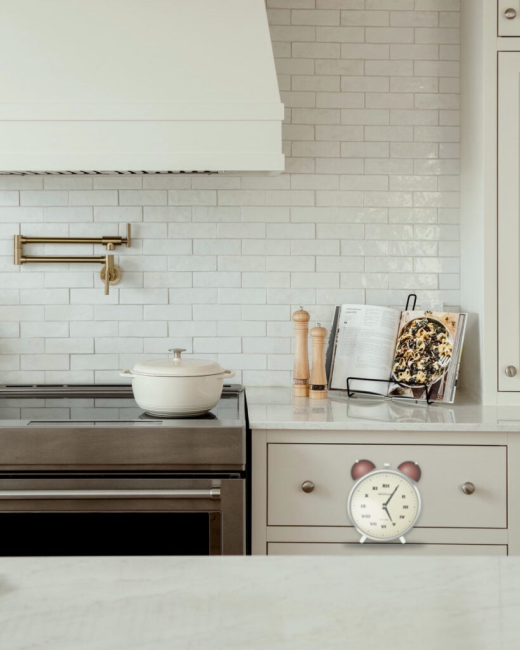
5:05
